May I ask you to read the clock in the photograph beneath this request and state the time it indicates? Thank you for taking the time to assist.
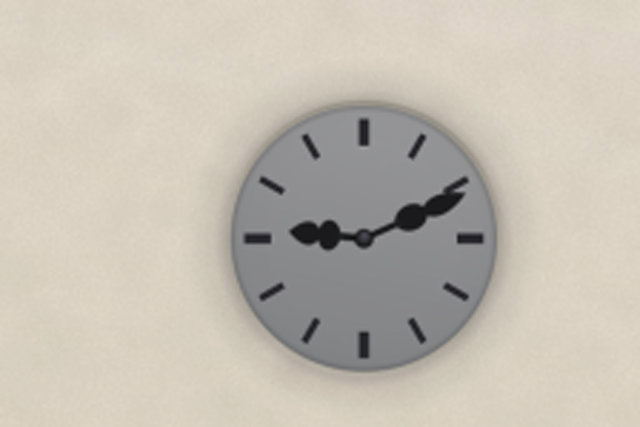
9:11
